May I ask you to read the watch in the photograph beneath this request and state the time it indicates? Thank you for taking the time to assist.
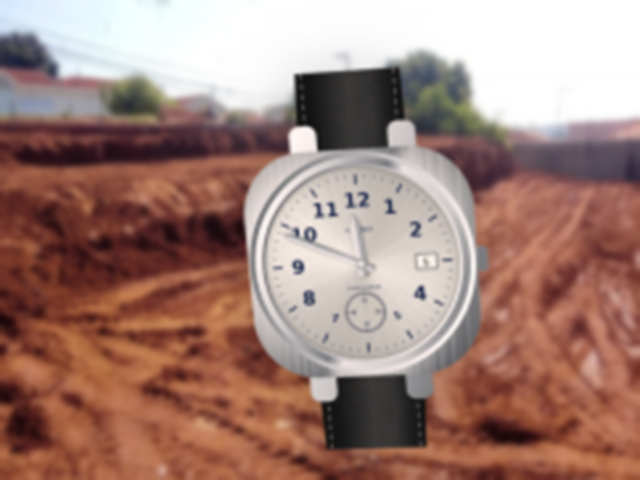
11:49
